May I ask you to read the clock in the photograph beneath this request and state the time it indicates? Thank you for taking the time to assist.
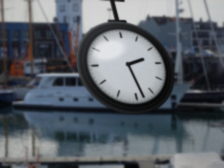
2:28
